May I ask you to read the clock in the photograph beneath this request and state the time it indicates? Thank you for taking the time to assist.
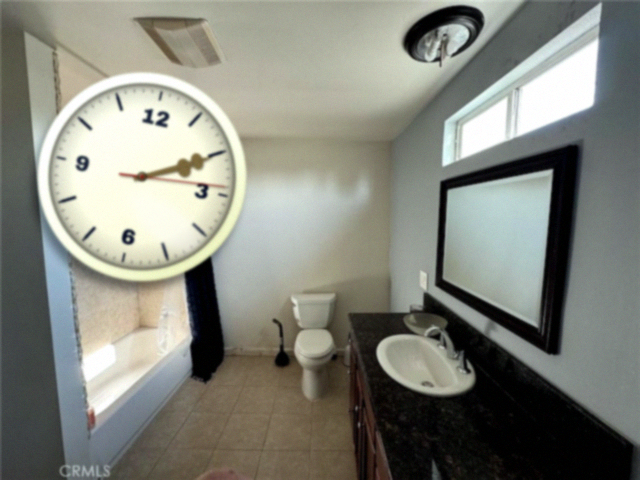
2:10:14
